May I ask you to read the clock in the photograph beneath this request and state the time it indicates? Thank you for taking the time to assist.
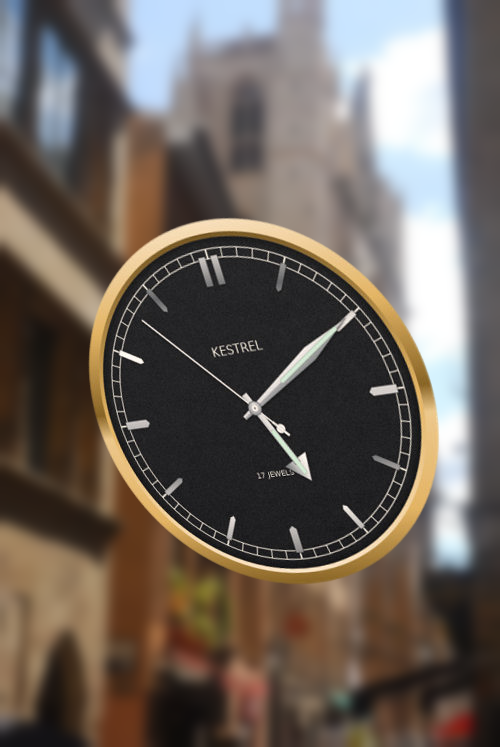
5:09:53
